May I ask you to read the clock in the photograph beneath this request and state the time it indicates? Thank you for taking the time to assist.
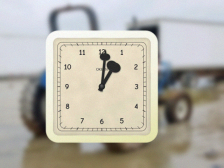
1:01
